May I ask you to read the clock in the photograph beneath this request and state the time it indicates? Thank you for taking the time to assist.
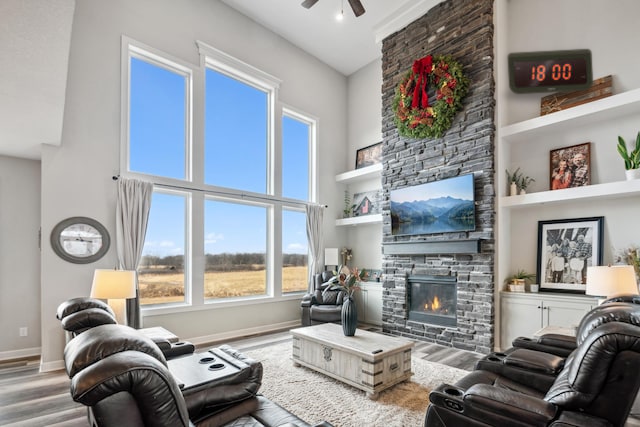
18:00
